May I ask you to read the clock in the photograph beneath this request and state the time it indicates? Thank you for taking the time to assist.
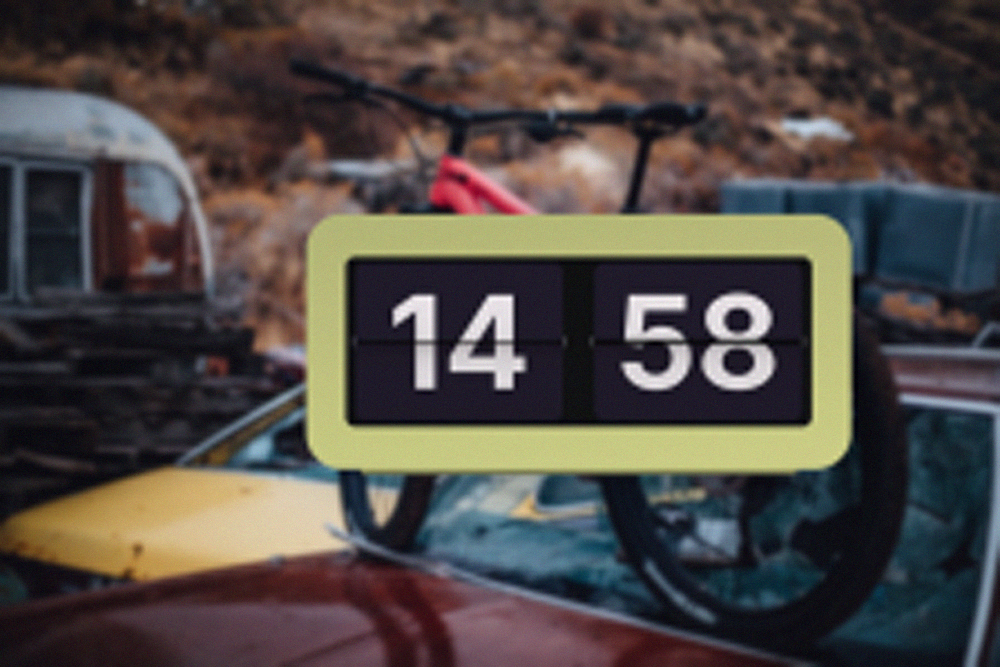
14:58
